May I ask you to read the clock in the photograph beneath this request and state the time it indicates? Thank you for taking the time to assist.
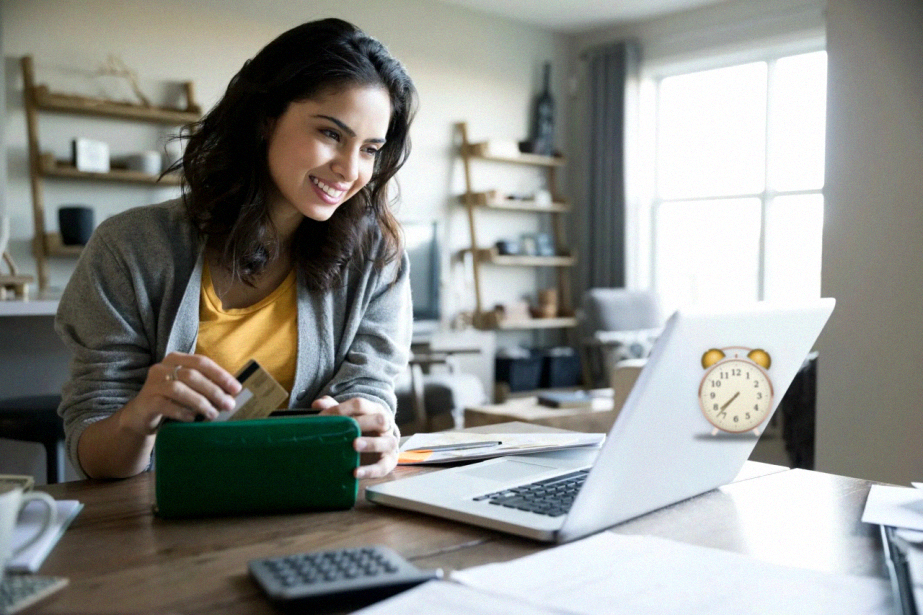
7:37
